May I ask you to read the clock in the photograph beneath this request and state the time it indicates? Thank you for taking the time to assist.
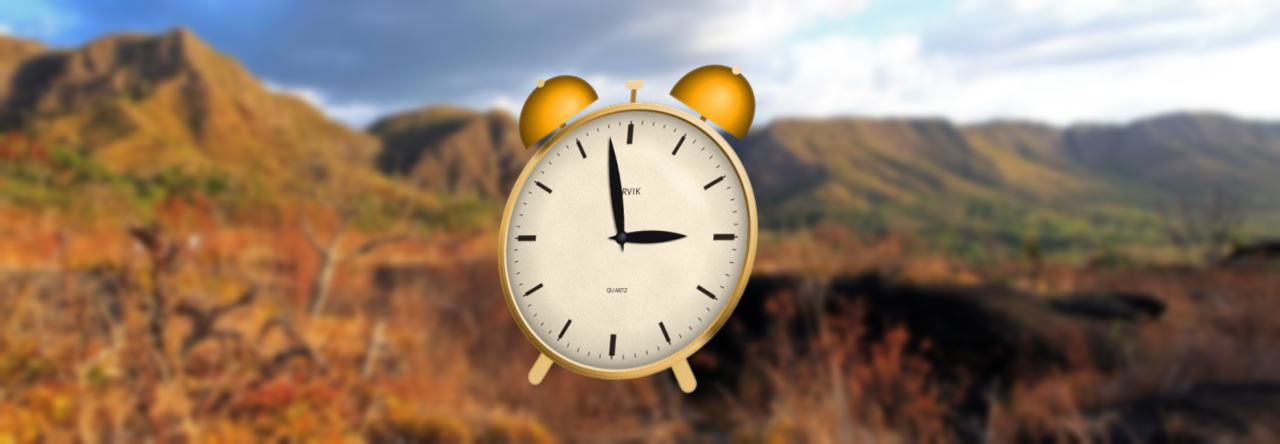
2:58
